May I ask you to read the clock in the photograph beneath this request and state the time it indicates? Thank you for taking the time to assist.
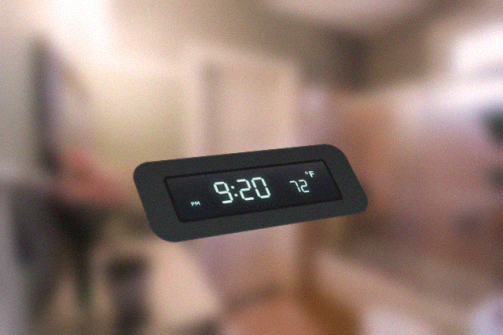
9:20
